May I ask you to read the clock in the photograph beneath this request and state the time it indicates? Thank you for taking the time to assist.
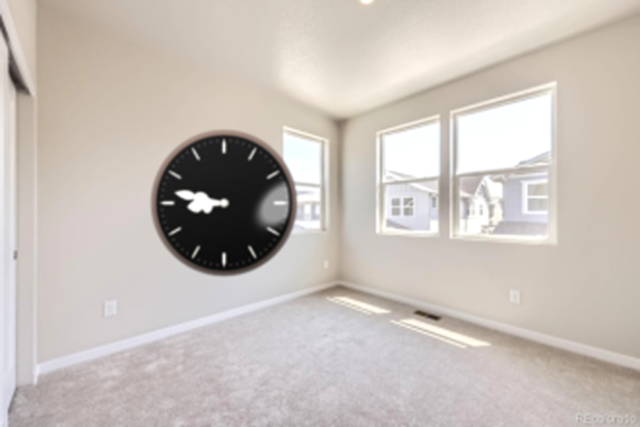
8:47
